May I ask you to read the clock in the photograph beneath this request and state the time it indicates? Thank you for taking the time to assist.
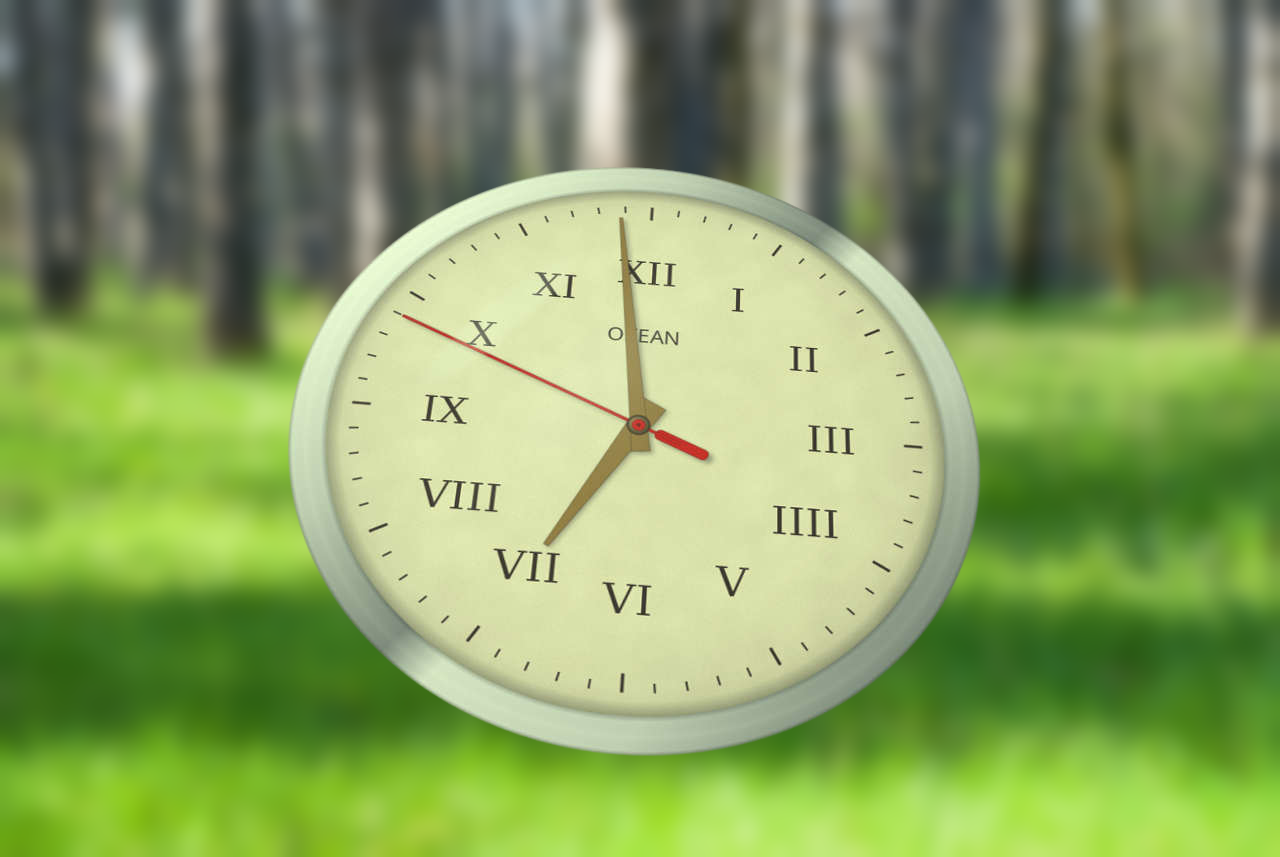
6:58:49
